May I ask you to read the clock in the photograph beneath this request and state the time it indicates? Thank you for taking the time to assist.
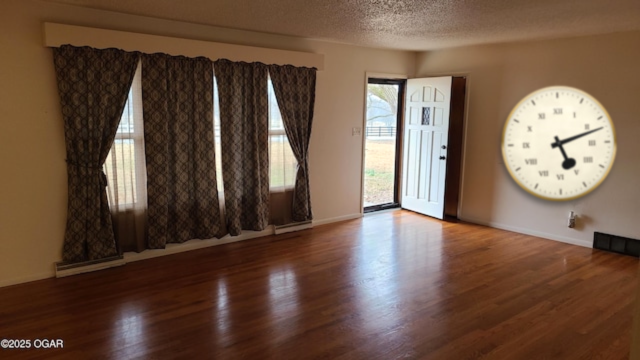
5:12
